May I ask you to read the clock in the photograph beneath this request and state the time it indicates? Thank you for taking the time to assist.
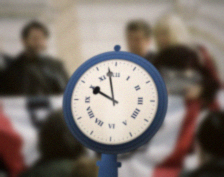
9:58
